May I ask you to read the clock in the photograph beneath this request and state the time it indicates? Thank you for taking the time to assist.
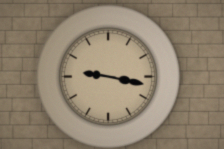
9:17
